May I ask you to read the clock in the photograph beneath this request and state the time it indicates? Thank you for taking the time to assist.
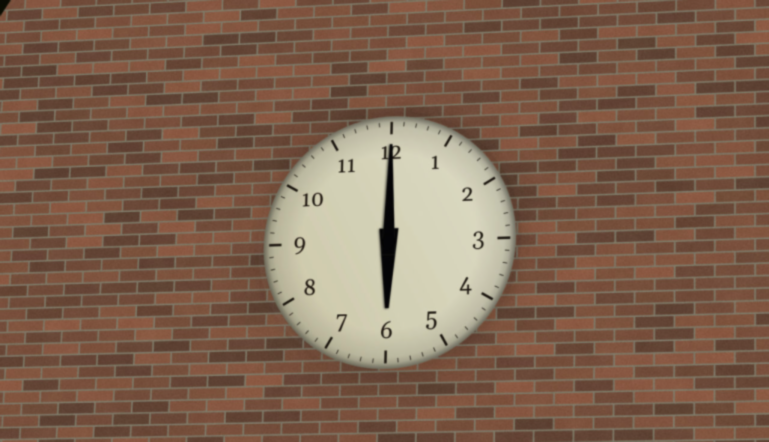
6:00
